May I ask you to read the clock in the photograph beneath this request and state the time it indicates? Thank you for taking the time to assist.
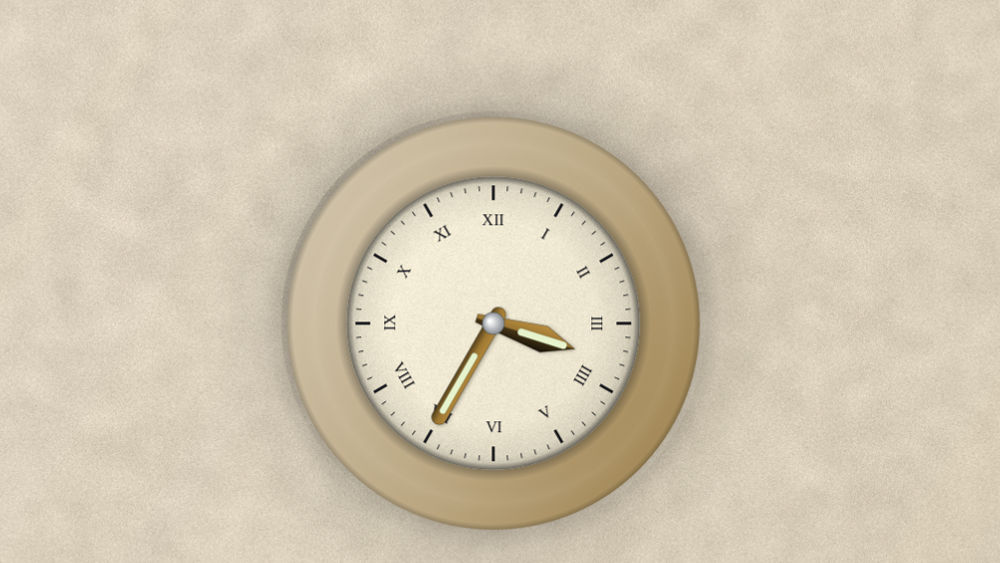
3:35
